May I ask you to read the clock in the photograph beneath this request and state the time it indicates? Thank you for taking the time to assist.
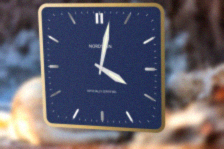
4:02
